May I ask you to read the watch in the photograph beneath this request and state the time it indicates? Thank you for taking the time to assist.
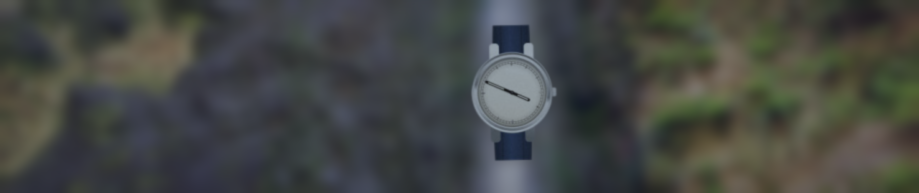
3:49
